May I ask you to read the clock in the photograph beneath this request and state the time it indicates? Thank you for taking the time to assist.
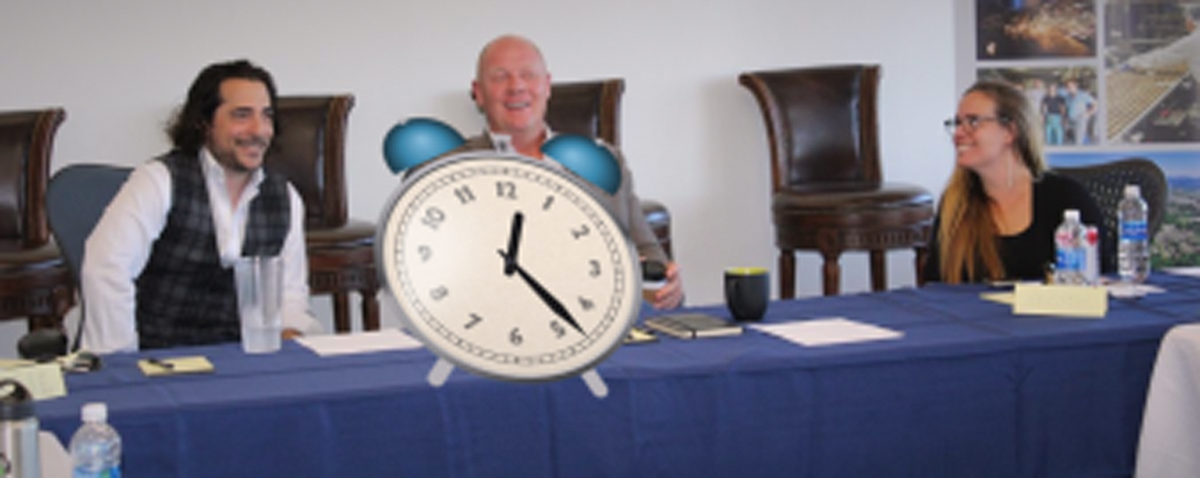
12:23
